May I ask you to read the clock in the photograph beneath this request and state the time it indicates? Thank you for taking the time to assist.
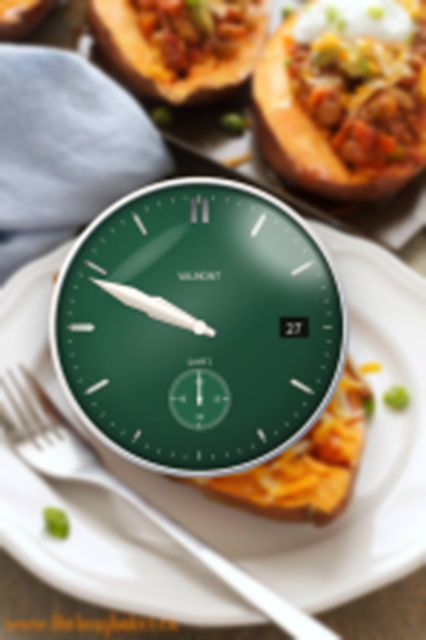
9:49
